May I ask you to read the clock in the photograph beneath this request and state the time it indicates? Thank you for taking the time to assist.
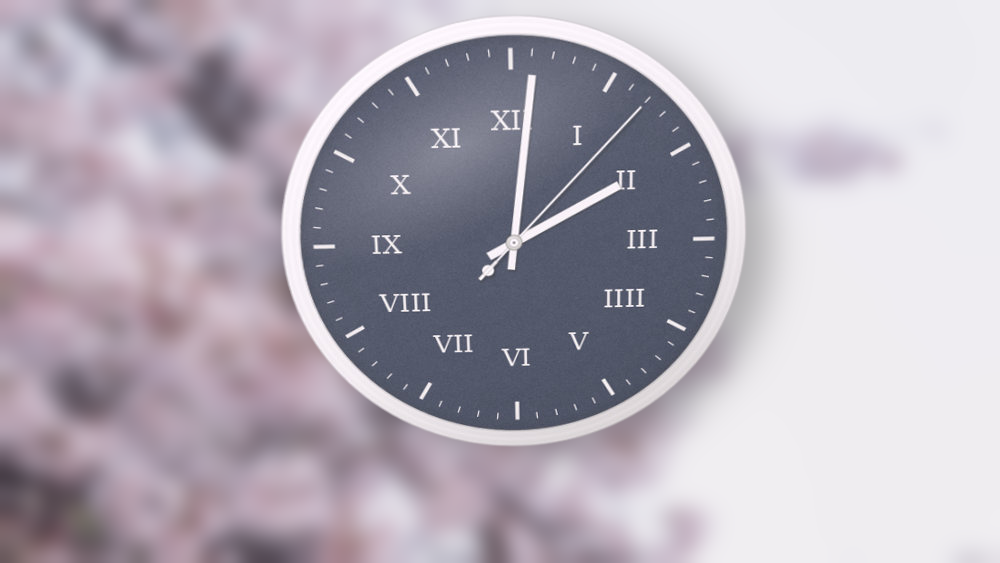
2:01:07
